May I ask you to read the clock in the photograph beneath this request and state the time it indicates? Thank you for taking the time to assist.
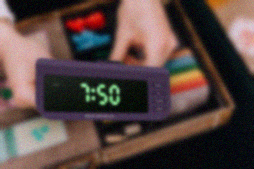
7:50
